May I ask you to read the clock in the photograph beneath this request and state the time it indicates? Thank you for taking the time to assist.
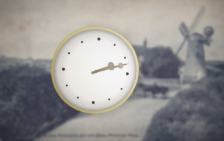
2:12
